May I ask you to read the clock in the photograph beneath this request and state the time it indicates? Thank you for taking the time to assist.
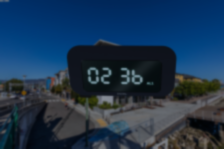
2:36
